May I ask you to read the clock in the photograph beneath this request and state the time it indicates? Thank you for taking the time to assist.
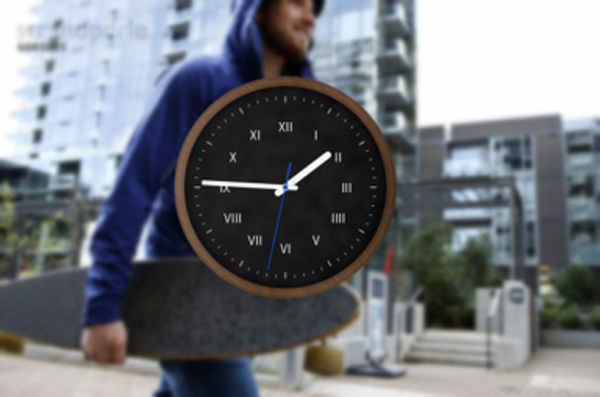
1:45:32
